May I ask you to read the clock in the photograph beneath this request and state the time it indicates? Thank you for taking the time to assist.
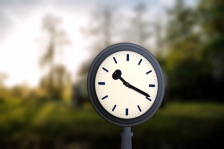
10:19
